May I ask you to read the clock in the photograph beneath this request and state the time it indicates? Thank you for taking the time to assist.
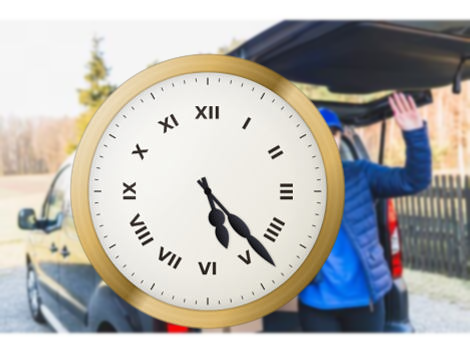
5:23
